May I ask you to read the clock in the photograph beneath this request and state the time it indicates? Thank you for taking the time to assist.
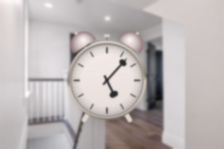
5:07
